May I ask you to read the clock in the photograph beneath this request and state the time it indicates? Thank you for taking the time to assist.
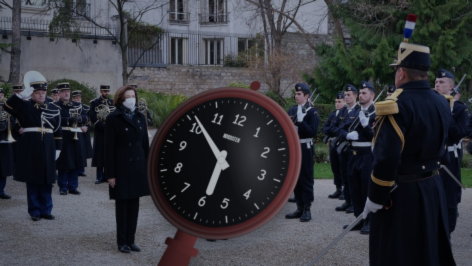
5:51
